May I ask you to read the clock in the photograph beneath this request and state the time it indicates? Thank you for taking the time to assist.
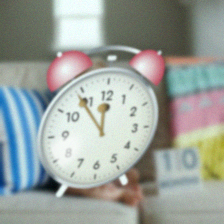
11:54
